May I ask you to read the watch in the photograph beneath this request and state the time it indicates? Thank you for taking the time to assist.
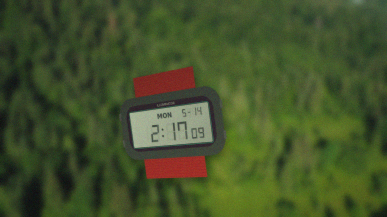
2:17:09
